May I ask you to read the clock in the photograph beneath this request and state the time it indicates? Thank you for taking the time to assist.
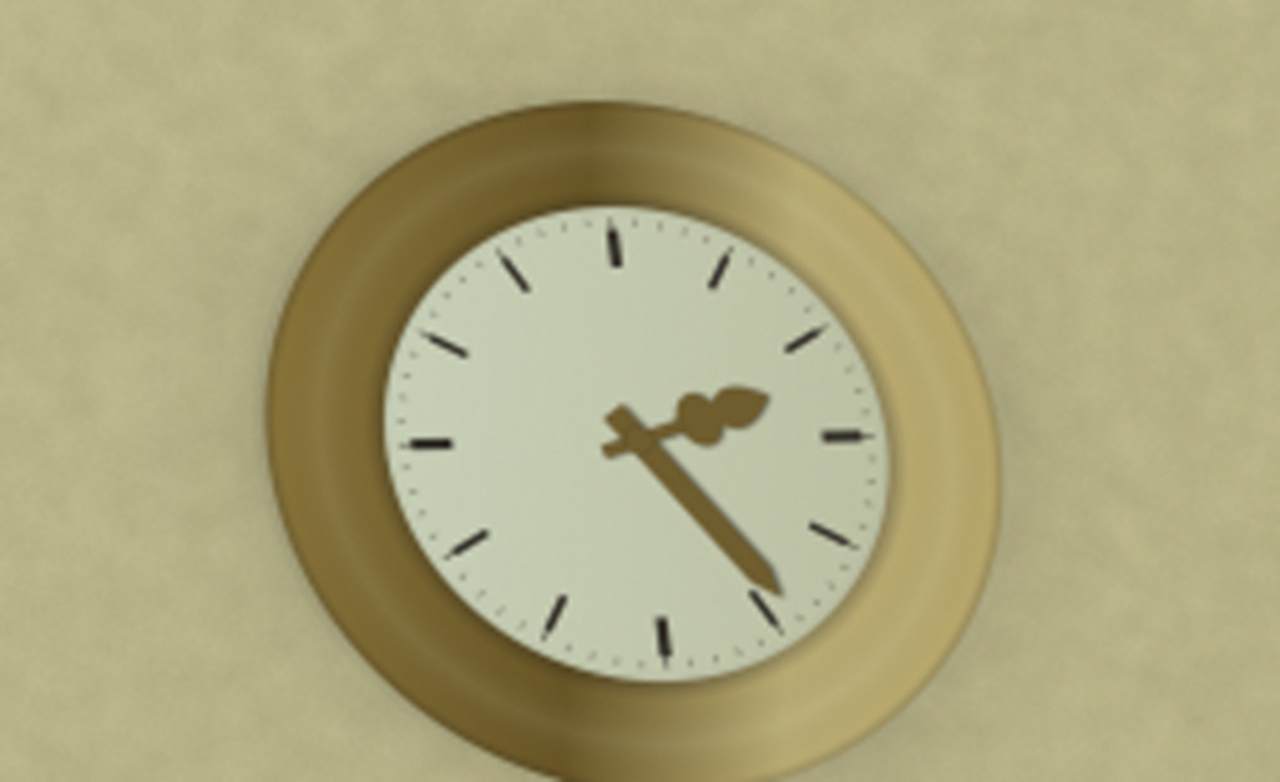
2:24
